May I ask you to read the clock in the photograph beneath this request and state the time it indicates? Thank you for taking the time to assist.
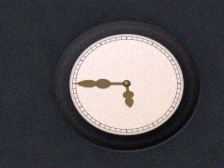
5:45
